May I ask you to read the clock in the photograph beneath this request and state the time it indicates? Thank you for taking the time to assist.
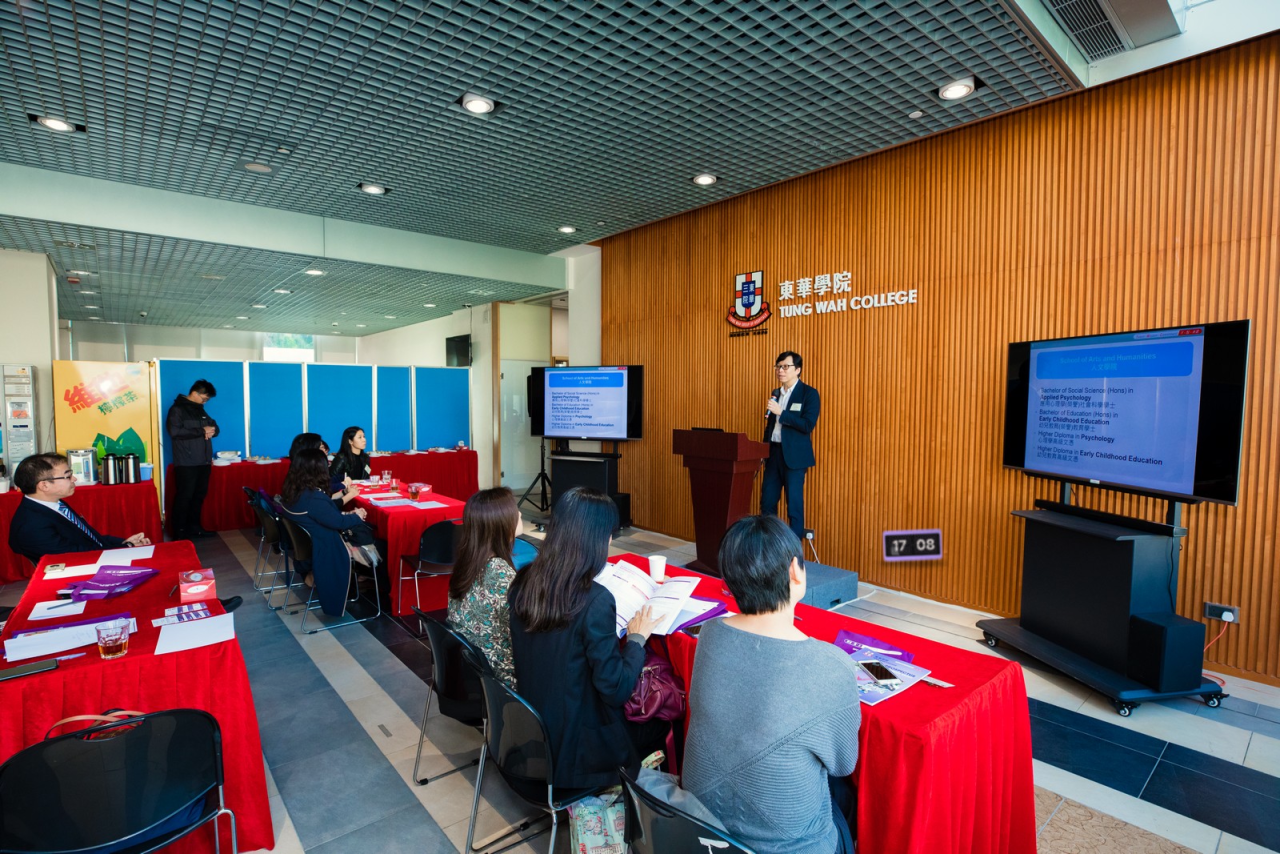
17:08
